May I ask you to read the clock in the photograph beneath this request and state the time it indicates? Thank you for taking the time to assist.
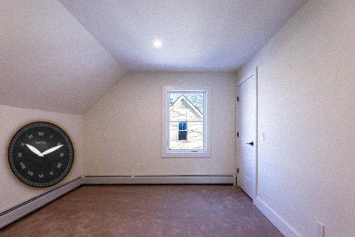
10:11
